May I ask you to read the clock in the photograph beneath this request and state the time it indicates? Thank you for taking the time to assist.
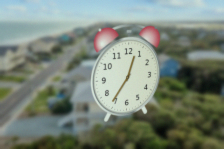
12:36
